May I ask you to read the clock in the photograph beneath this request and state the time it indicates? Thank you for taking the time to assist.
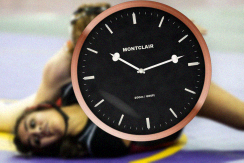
10:13
